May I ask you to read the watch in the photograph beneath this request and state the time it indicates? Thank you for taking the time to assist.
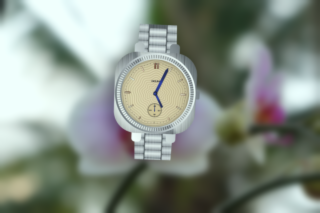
5:04
